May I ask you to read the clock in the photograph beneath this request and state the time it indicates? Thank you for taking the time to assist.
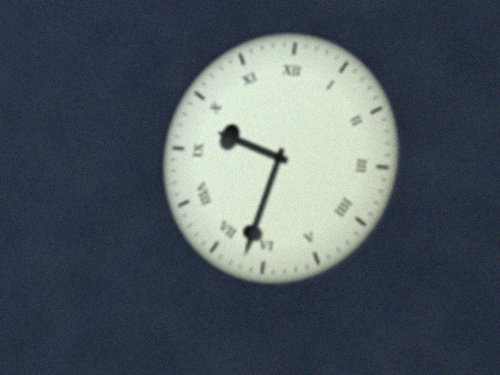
9:32
